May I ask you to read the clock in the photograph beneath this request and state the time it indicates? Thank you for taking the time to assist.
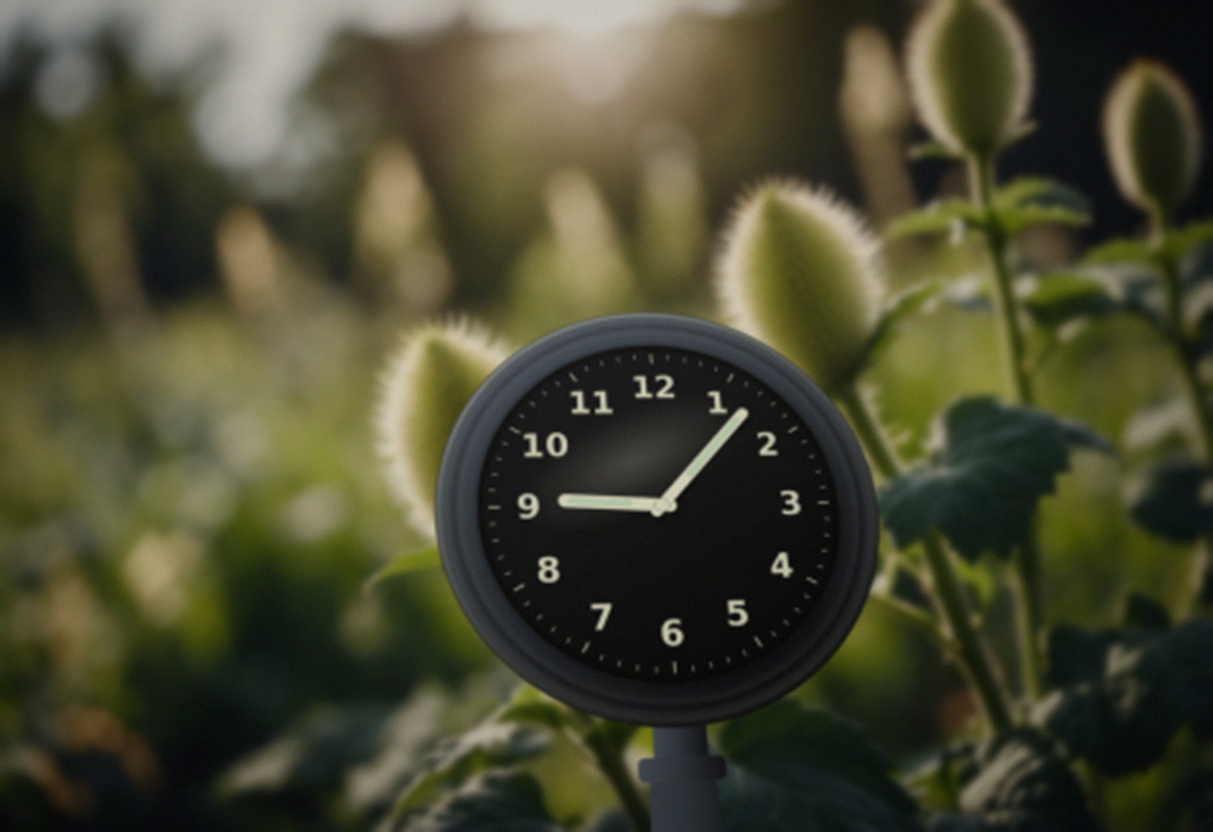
9:07
